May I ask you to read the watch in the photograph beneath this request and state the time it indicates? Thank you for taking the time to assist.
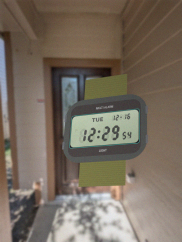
12:29:54
